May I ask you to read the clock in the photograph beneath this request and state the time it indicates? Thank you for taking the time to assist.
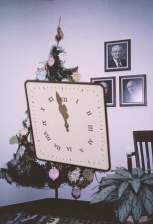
11:58
